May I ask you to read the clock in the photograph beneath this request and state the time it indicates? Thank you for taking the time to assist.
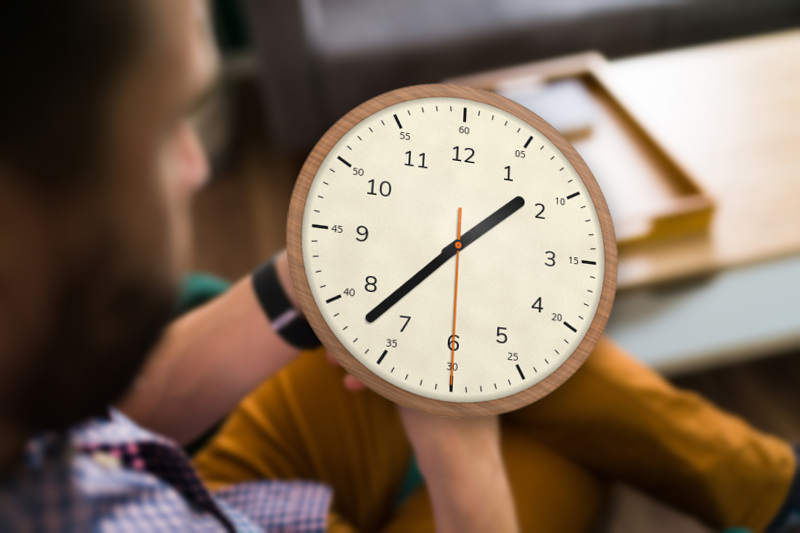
1:37:30
